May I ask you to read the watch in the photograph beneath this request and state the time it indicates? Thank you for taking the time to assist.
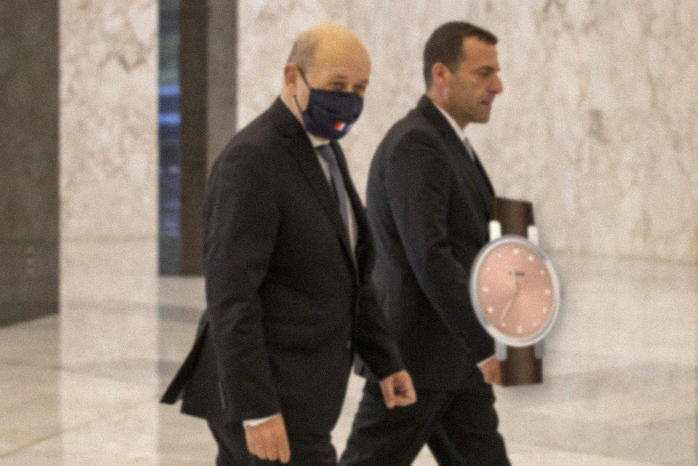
11:36
